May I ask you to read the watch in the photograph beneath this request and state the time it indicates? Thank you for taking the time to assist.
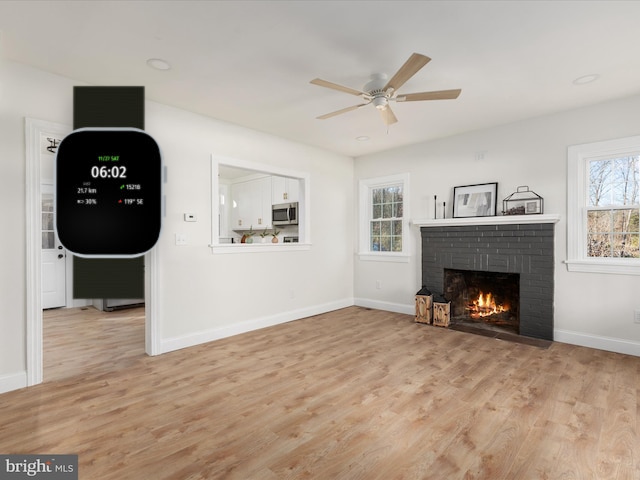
6:02
